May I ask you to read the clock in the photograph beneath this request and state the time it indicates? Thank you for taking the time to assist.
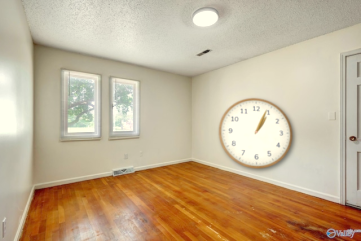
1:04
